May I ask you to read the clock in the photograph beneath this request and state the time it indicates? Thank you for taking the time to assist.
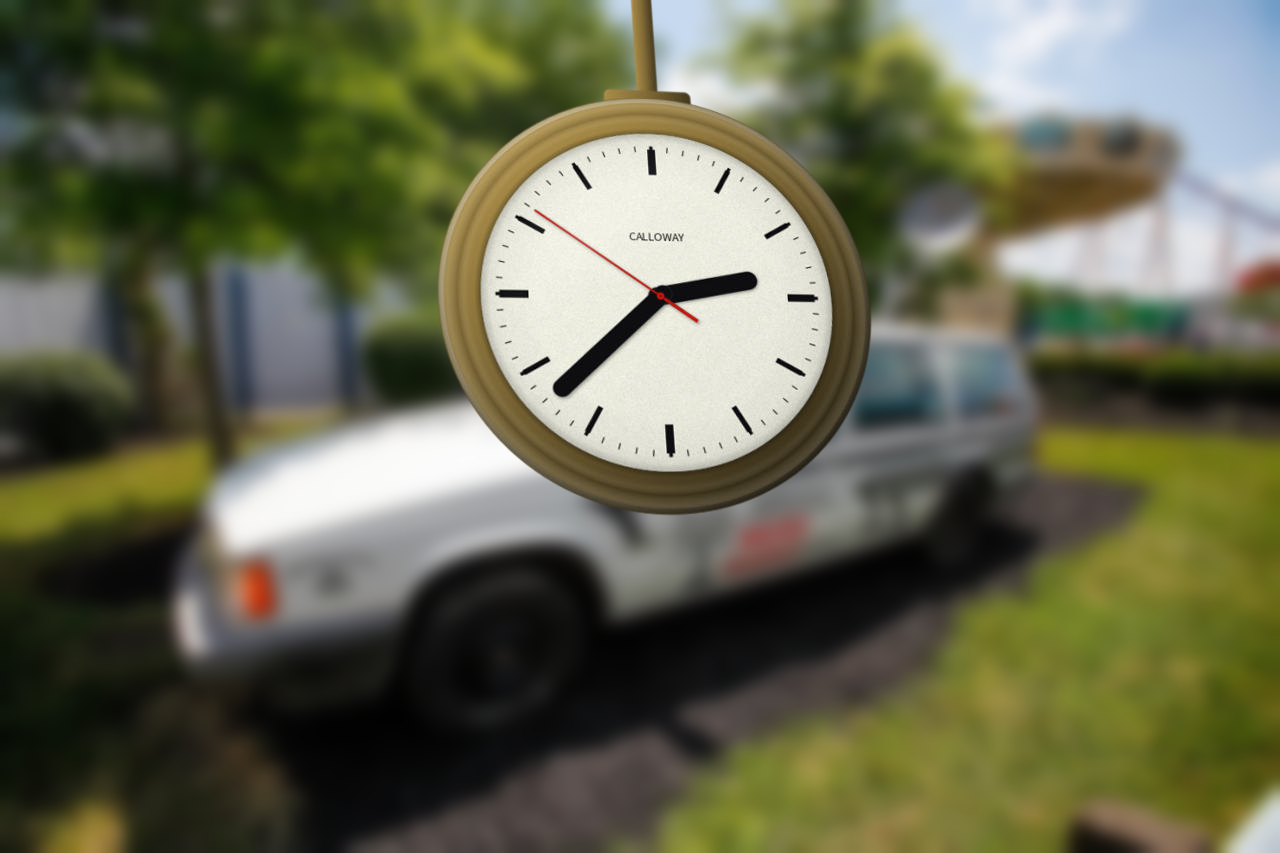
2:37:51
